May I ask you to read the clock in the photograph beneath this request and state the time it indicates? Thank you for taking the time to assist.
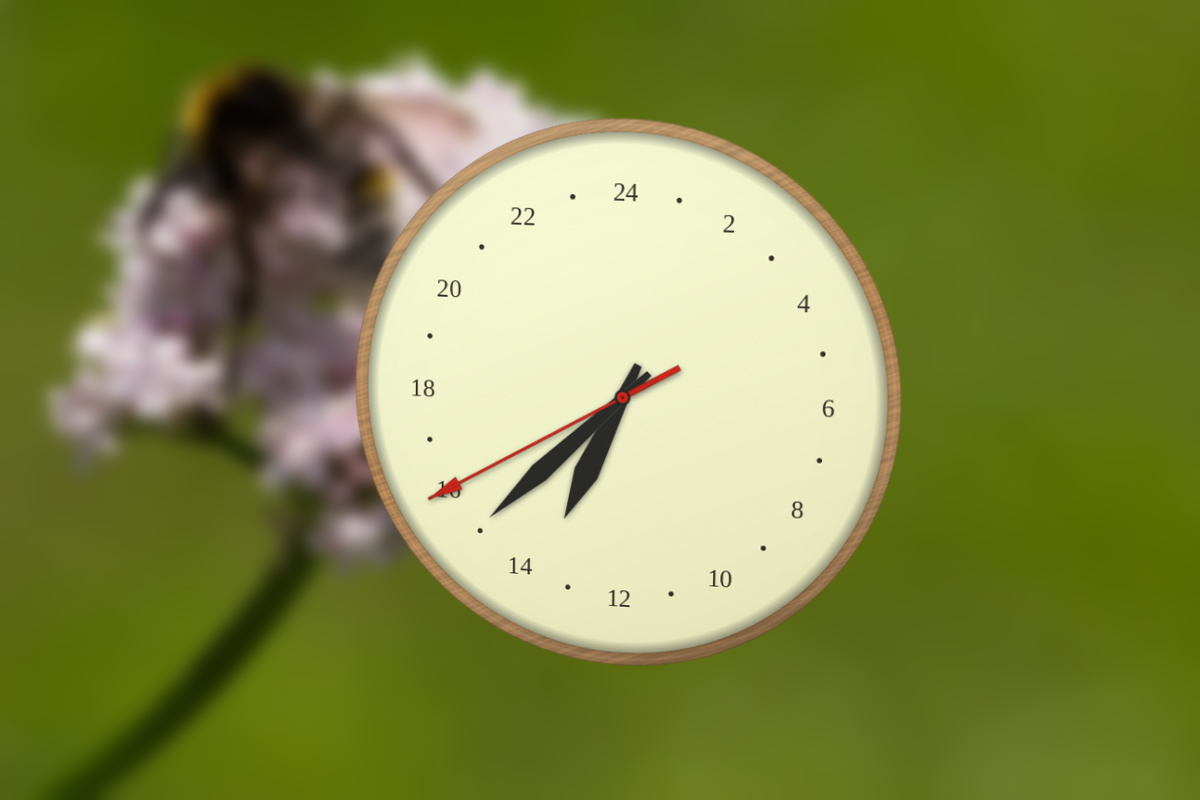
13:37:40
